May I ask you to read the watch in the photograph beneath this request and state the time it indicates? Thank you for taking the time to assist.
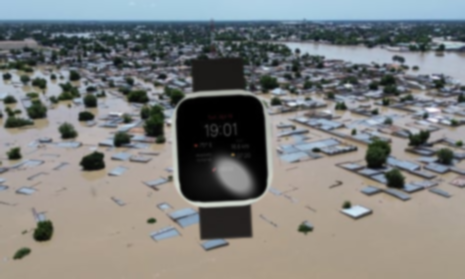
19:01
